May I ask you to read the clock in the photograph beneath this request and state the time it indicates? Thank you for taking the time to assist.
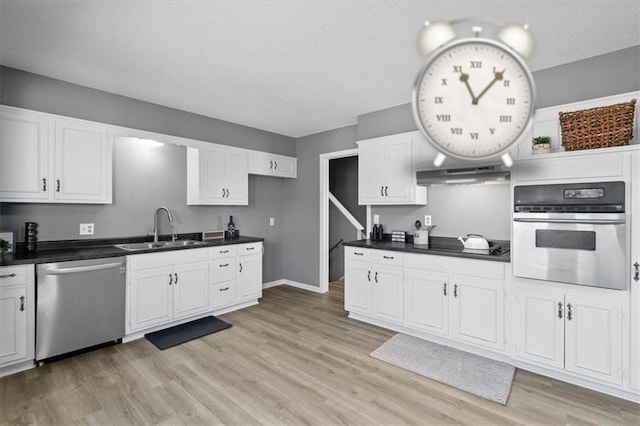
11:07
